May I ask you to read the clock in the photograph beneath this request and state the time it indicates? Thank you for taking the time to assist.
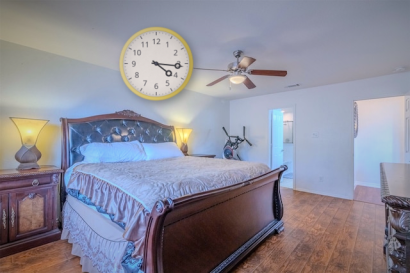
4:16
